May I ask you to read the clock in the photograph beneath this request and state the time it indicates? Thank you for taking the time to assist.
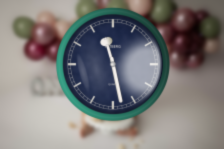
11:28
